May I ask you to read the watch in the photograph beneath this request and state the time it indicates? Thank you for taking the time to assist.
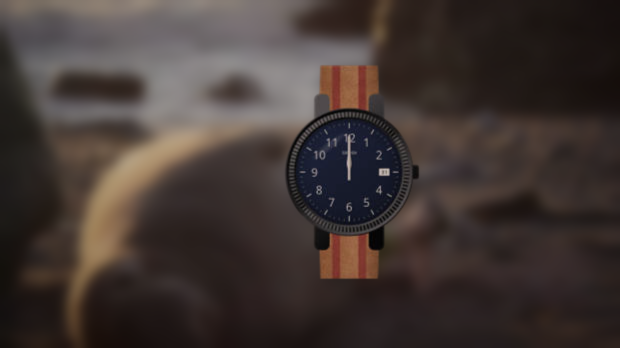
12:00
